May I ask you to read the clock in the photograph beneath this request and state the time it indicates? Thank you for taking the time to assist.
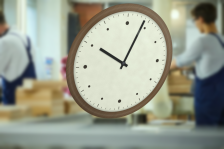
10:04
